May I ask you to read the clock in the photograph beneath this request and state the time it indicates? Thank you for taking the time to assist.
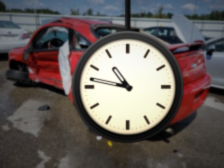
10:47
